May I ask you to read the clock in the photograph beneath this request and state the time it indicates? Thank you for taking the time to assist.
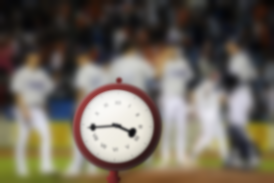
3:44
